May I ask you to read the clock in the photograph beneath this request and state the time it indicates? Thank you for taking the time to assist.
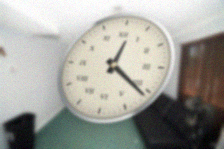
12:21
